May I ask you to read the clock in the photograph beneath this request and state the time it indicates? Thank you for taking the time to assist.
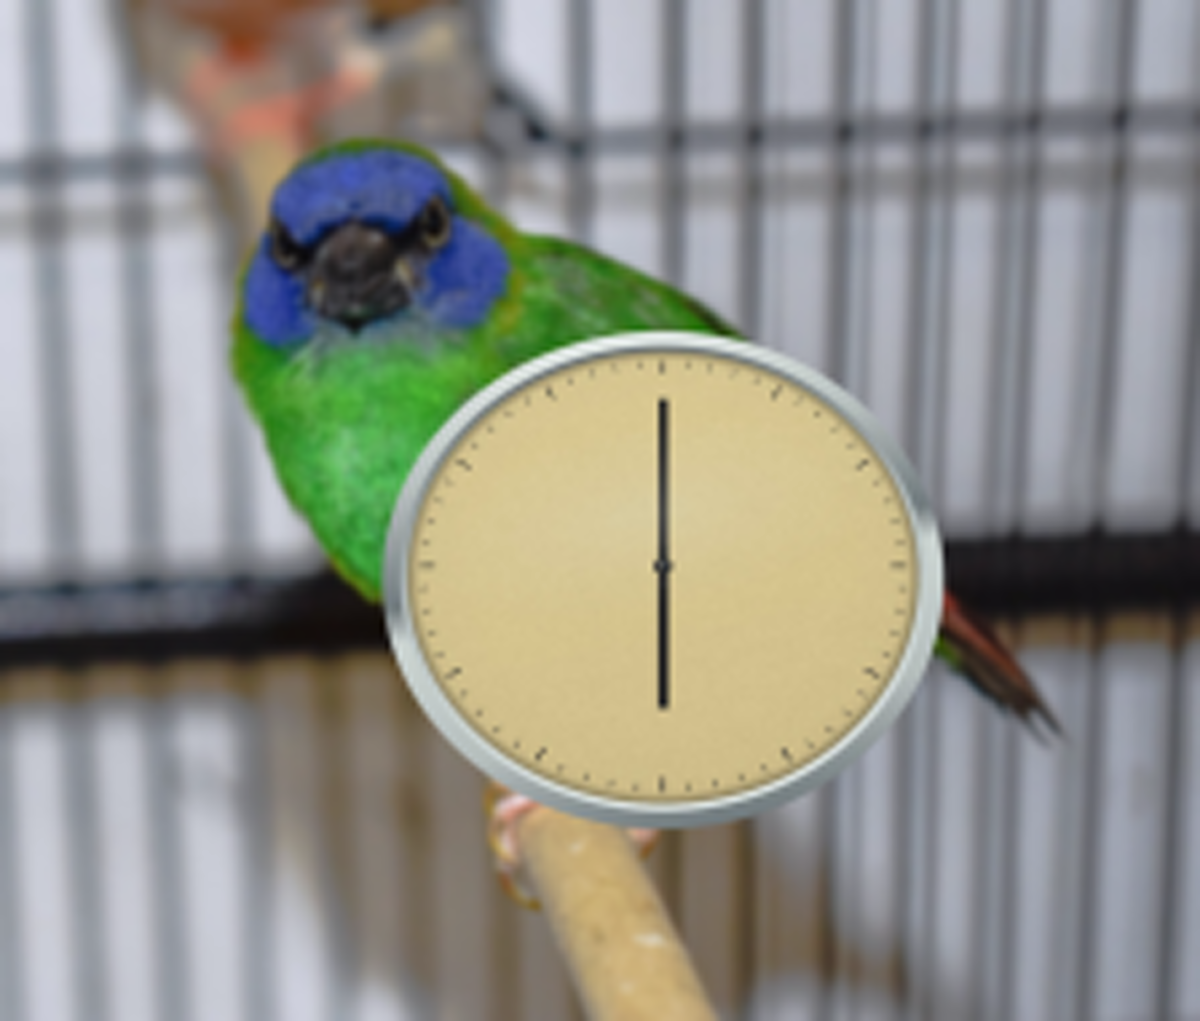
6:00
